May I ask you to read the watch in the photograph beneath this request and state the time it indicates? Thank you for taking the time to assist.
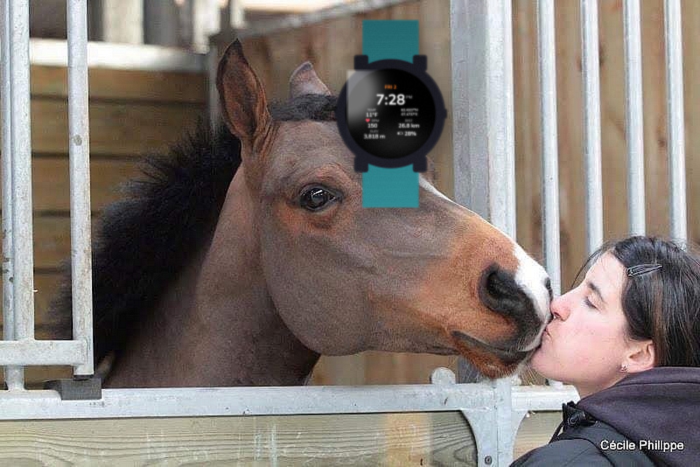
7:28
